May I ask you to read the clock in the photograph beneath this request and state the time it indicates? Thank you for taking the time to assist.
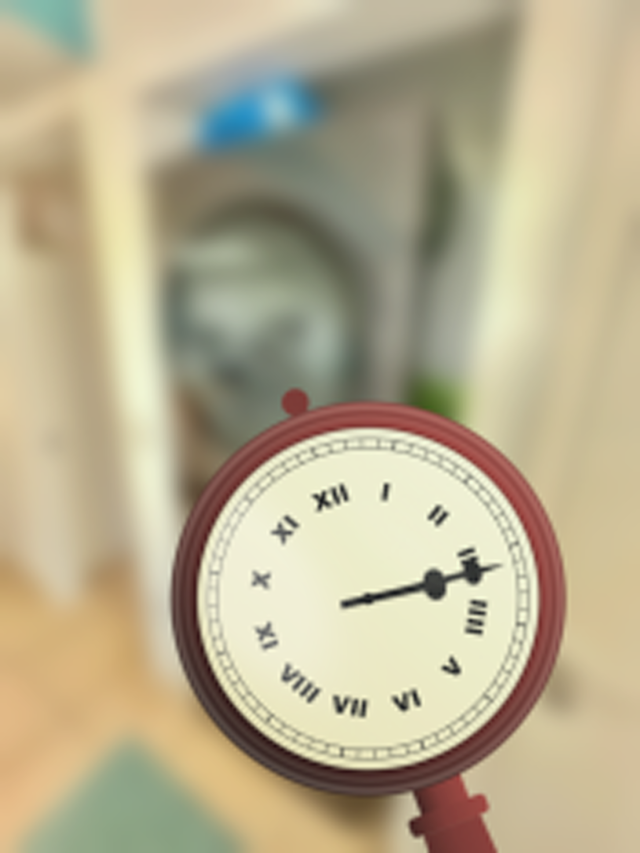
3:16
